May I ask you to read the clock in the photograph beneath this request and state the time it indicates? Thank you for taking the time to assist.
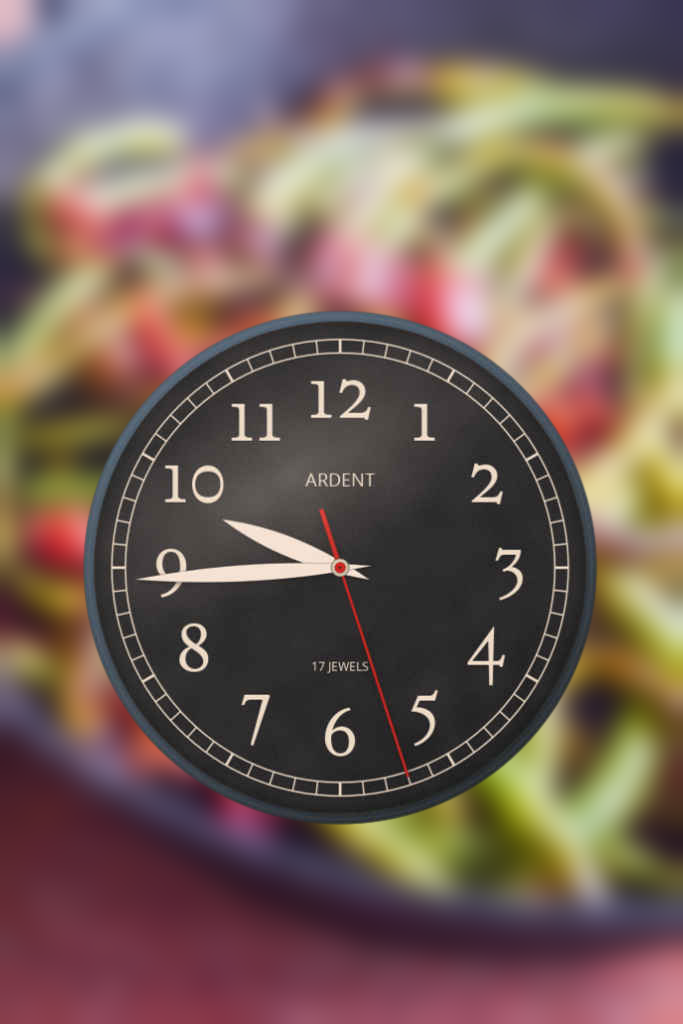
9:44:27
